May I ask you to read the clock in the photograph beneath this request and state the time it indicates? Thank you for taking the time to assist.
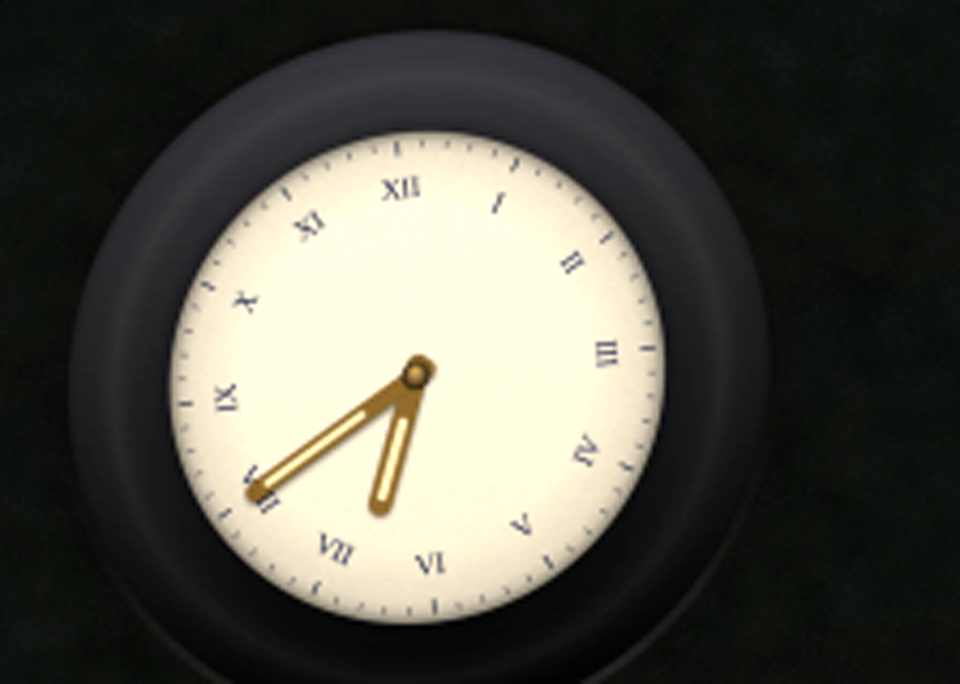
6:40
